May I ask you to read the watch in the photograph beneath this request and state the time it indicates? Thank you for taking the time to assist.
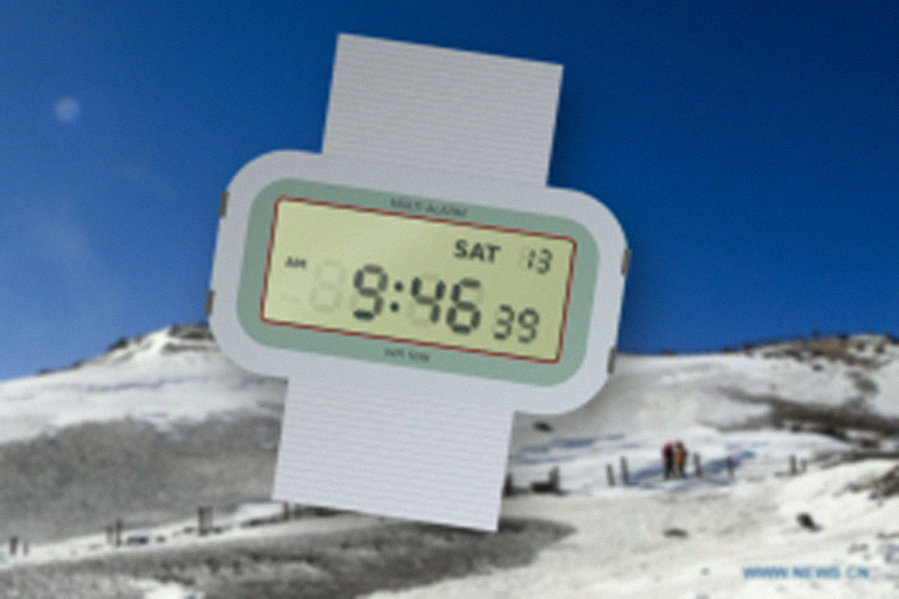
9:46:39
